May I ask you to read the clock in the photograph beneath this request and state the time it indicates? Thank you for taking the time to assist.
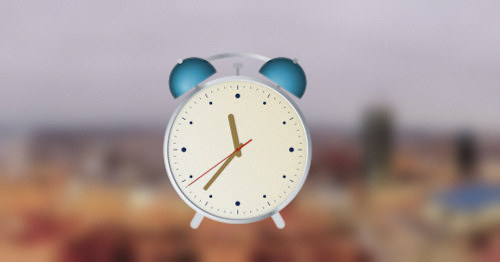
11:36:39
